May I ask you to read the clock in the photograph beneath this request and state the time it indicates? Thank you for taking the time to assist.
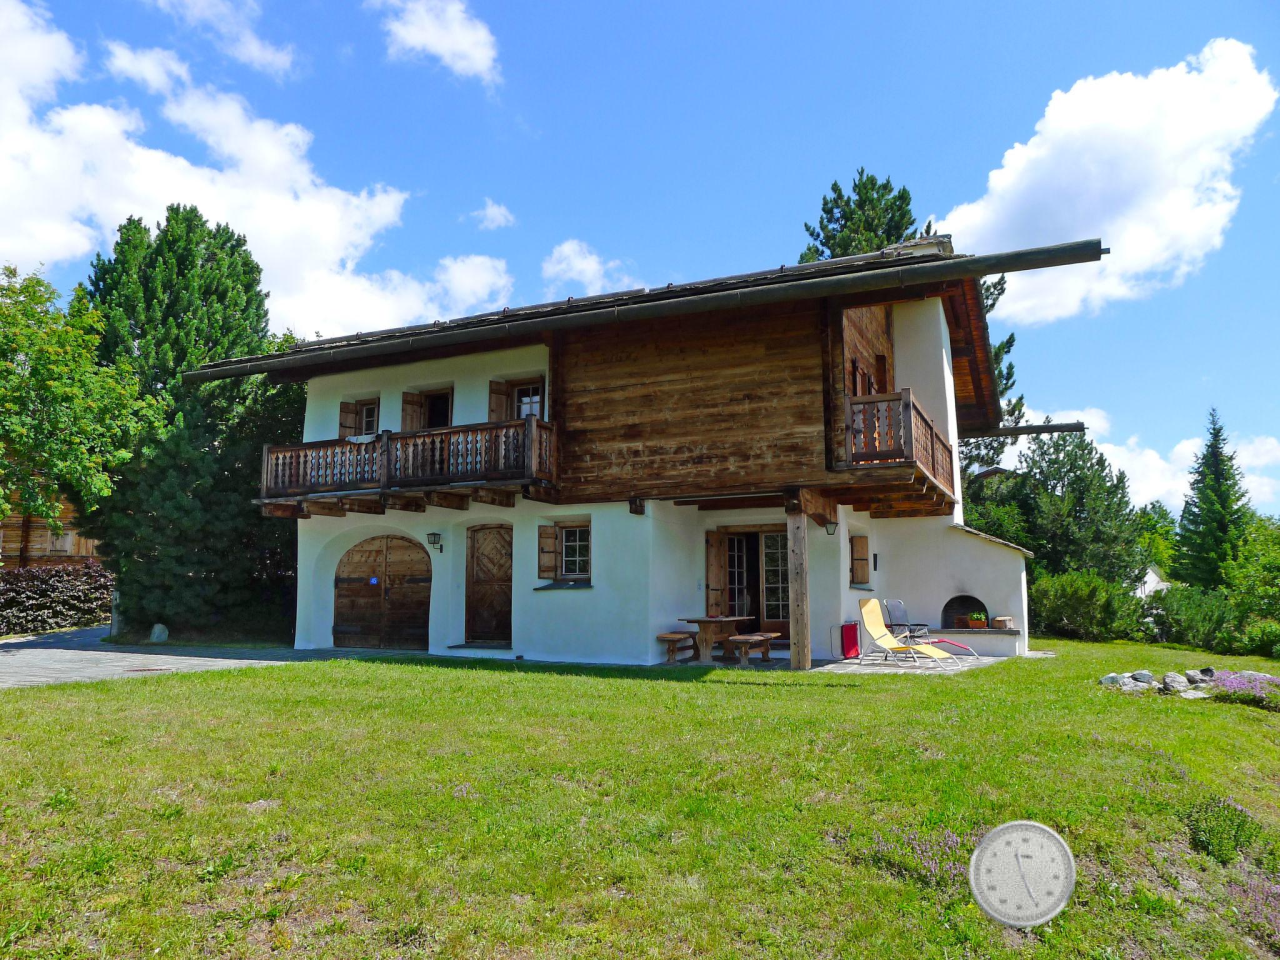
11:25
